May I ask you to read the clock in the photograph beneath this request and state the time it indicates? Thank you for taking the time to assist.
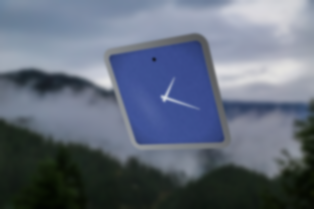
1:19
